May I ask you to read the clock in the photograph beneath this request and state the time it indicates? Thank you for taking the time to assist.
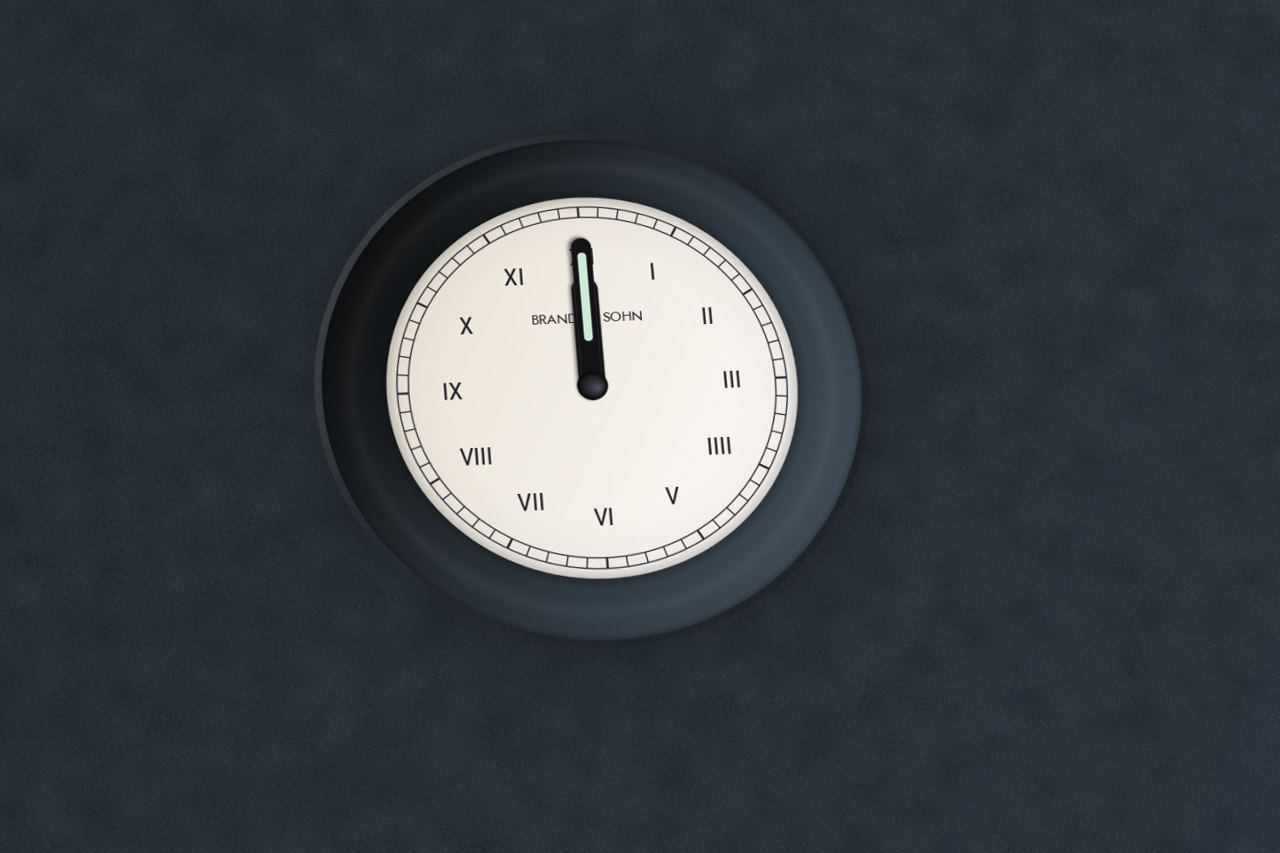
12:00
